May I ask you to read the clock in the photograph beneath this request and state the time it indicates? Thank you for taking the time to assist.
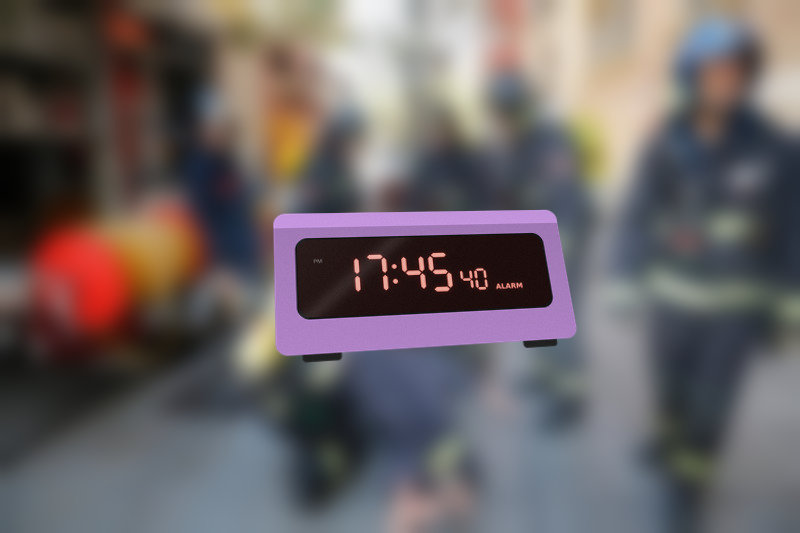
17:45:40
